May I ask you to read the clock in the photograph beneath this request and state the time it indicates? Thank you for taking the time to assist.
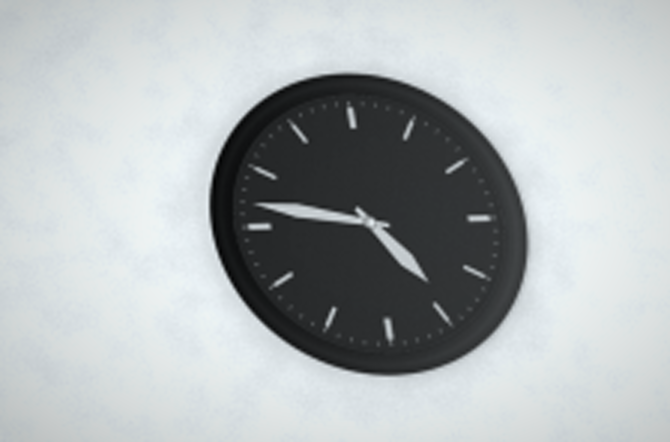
4:47
